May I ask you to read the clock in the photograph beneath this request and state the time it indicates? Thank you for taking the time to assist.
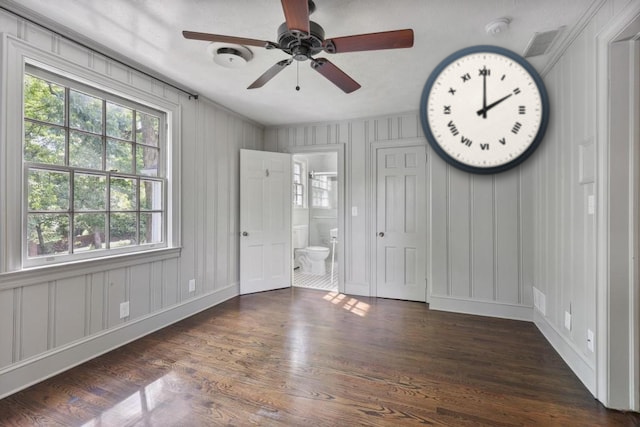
2:00
